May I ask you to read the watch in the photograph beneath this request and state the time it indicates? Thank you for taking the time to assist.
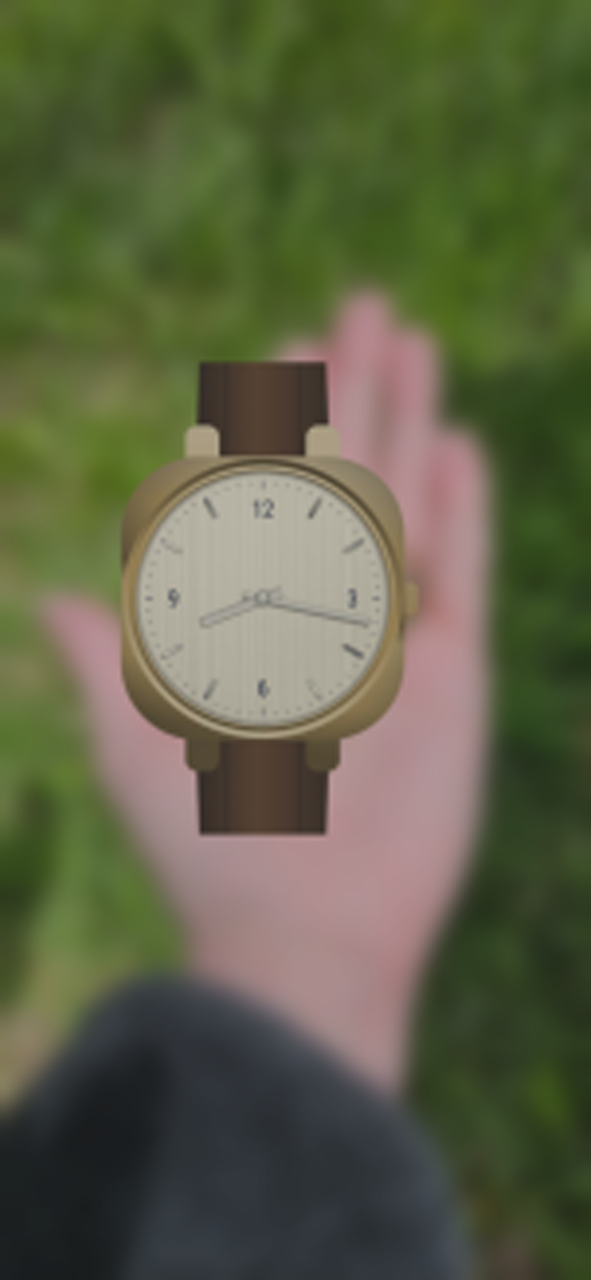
8:17
